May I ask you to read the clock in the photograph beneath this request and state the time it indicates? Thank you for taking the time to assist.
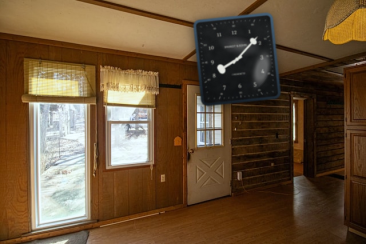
8:08
